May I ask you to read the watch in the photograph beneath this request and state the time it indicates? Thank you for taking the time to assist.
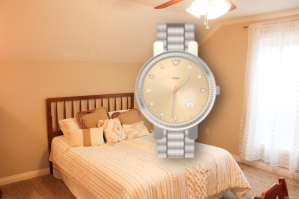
1:31
